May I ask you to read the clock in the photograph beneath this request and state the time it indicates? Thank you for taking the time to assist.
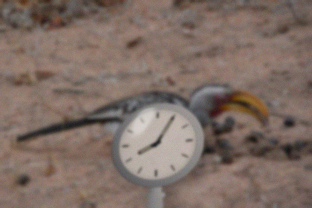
8:05
